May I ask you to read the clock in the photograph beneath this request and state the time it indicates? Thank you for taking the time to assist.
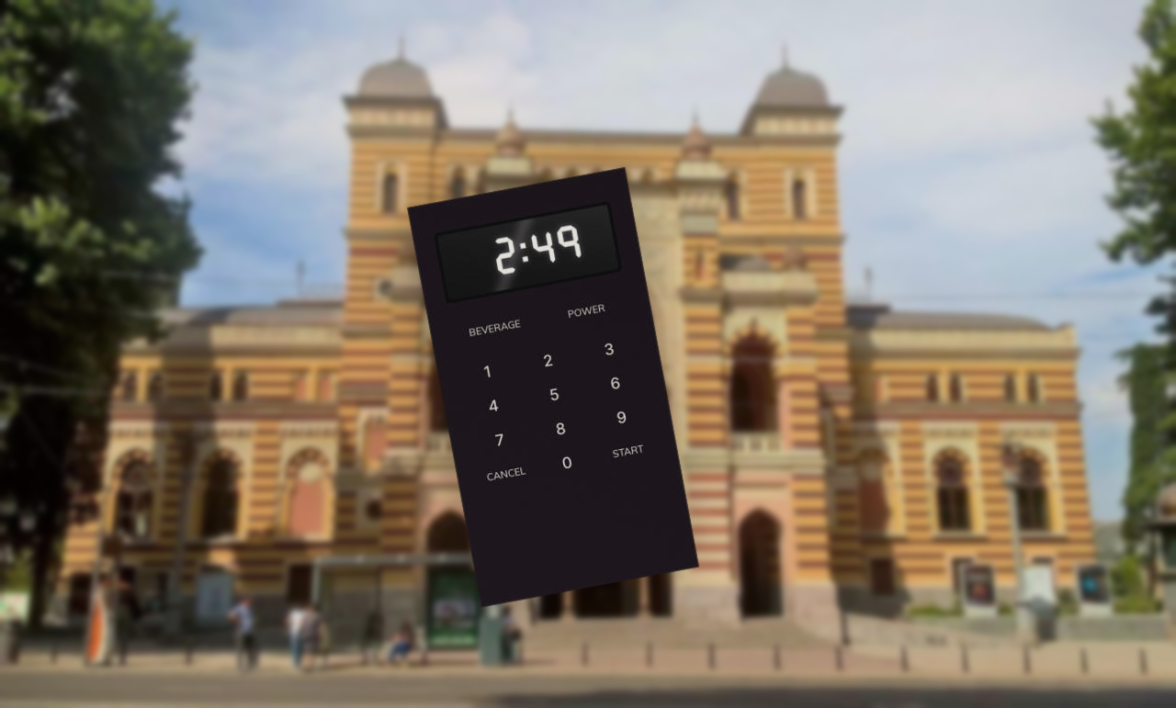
2:49
